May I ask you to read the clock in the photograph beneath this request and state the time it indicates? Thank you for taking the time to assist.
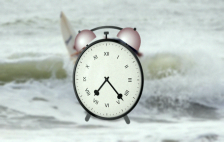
7:23
